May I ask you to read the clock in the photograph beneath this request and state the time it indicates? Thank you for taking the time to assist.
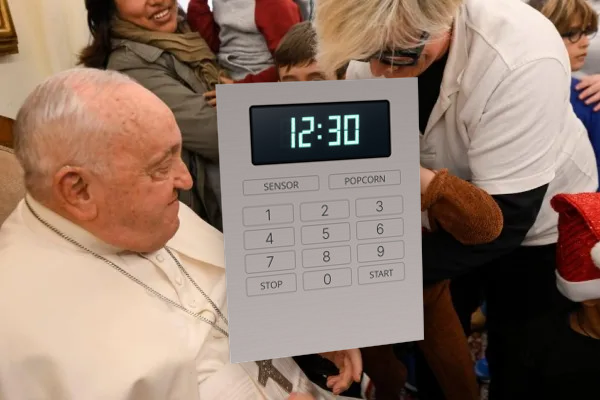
12:30
